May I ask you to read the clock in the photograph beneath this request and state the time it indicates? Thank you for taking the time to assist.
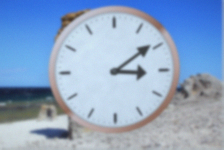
3:09
